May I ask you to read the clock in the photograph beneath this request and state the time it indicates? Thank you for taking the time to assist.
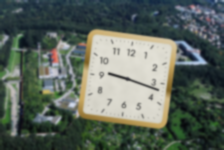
9:17
